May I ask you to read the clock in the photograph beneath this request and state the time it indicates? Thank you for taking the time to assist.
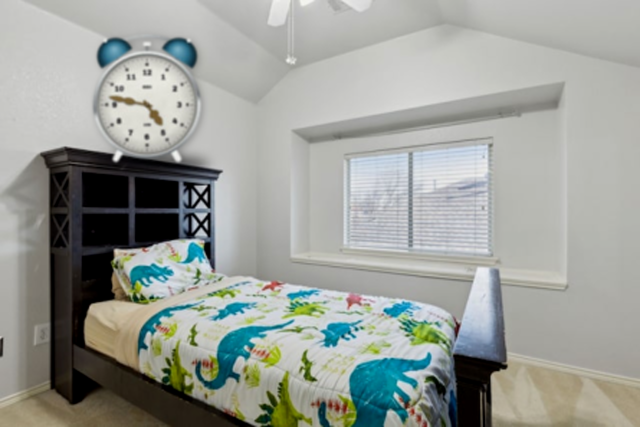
4:47
